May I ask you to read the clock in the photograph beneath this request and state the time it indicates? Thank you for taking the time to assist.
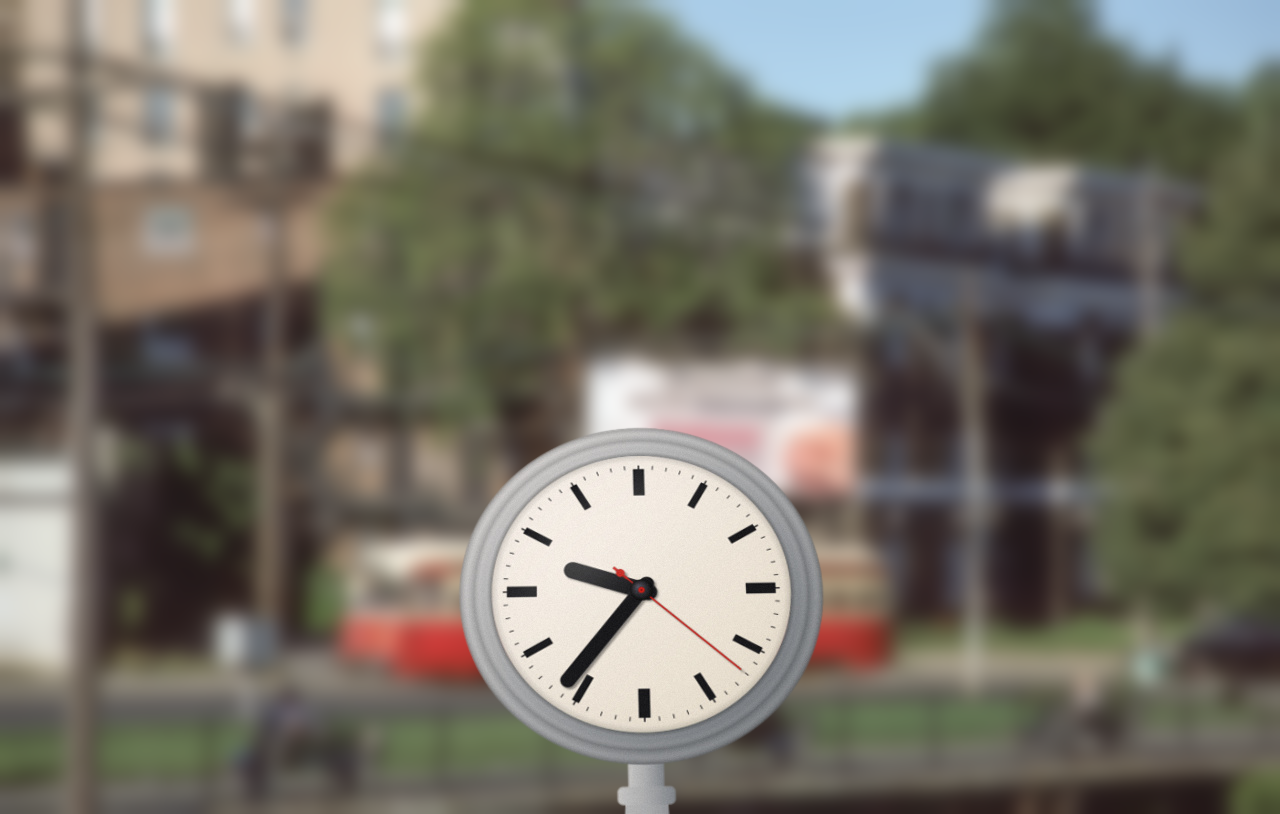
9:36:22
